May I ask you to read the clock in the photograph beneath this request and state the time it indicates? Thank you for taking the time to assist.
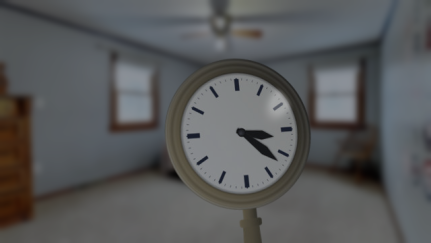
3:22
